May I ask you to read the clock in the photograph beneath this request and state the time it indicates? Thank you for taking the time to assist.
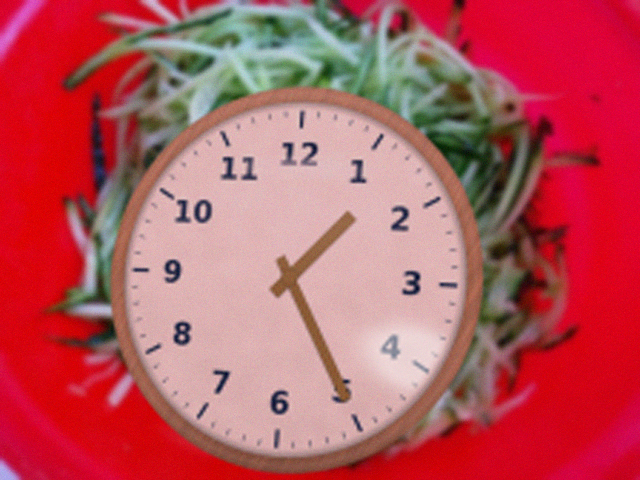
1:25
